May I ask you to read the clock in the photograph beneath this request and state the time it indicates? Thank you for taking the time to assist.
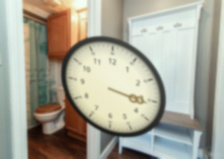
3:16
